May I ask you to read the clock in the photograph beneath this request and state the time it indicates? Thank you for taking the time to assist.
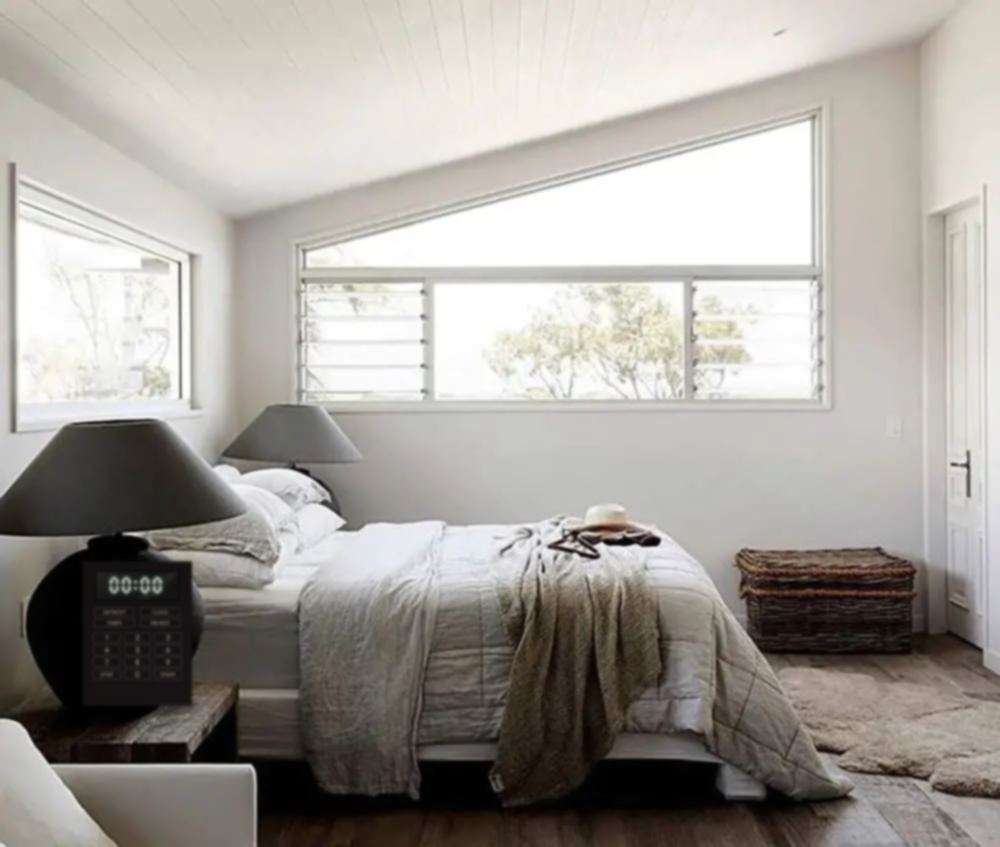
0:00
